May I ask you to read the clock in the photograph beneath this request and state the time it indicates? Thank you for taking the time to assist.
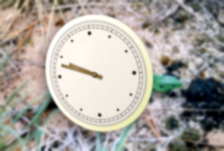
9:48
